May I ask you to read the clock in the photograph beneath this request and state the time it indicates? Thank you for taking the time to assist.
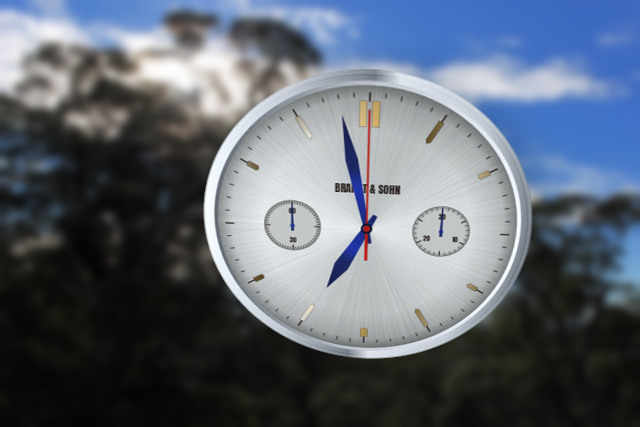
6:58
